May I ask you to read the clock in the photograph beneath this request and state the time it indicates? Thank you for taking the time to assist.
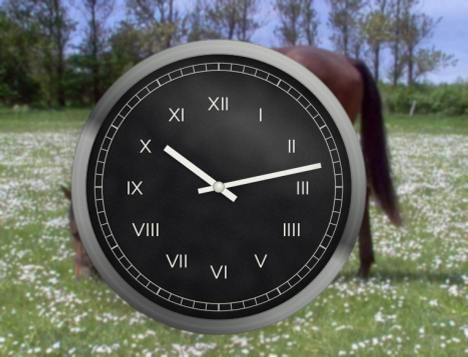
10:13
